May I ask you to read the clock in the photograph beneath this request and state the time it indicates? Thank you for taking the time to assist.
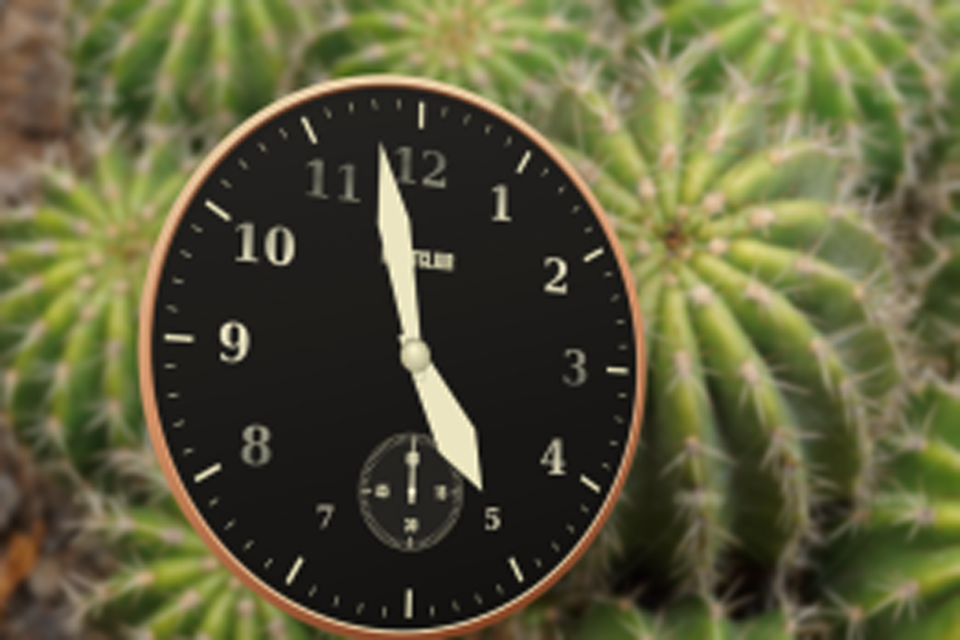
4:58
